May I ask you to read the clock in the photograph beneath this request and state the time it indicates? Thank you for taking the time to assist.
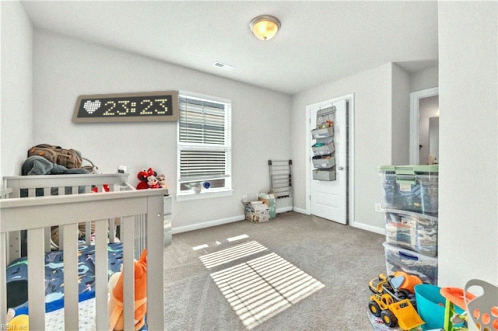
23:23
